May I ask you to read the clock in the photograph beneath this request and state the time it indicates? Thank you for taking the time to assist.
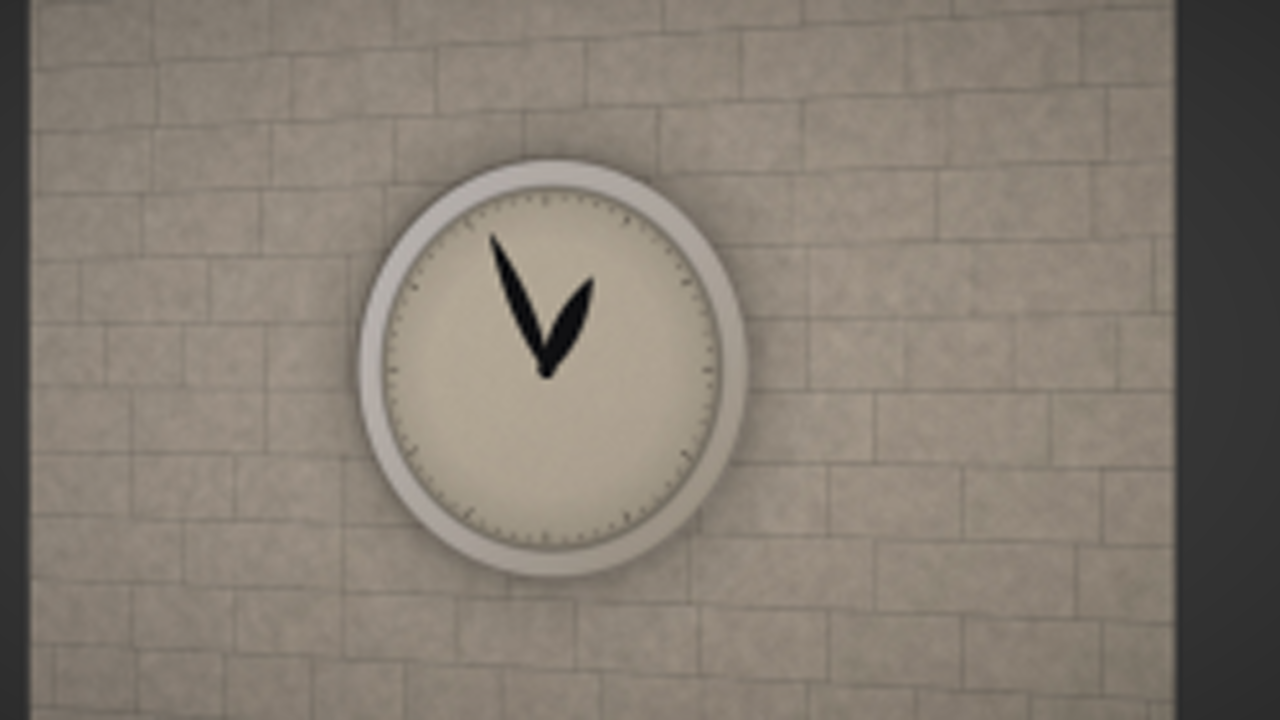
12:56
